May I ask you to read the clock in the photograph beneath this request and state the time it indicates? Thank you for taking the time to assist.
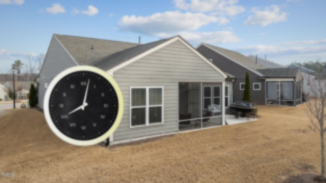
8:02
